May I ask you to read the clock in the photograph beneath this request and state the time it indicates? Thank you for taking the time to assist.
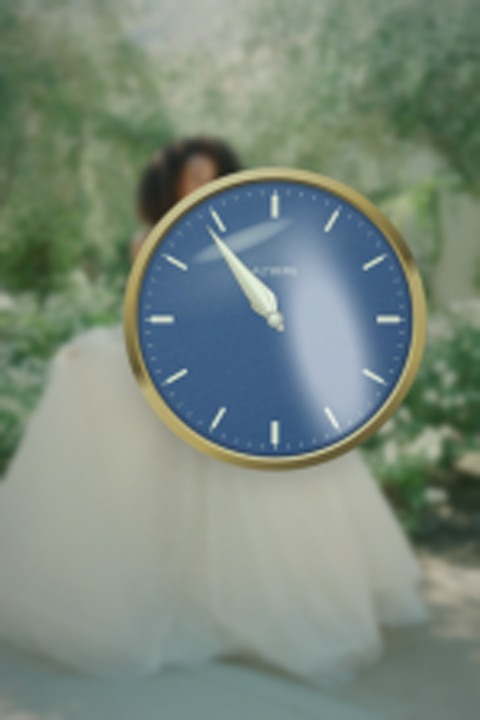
10:54
